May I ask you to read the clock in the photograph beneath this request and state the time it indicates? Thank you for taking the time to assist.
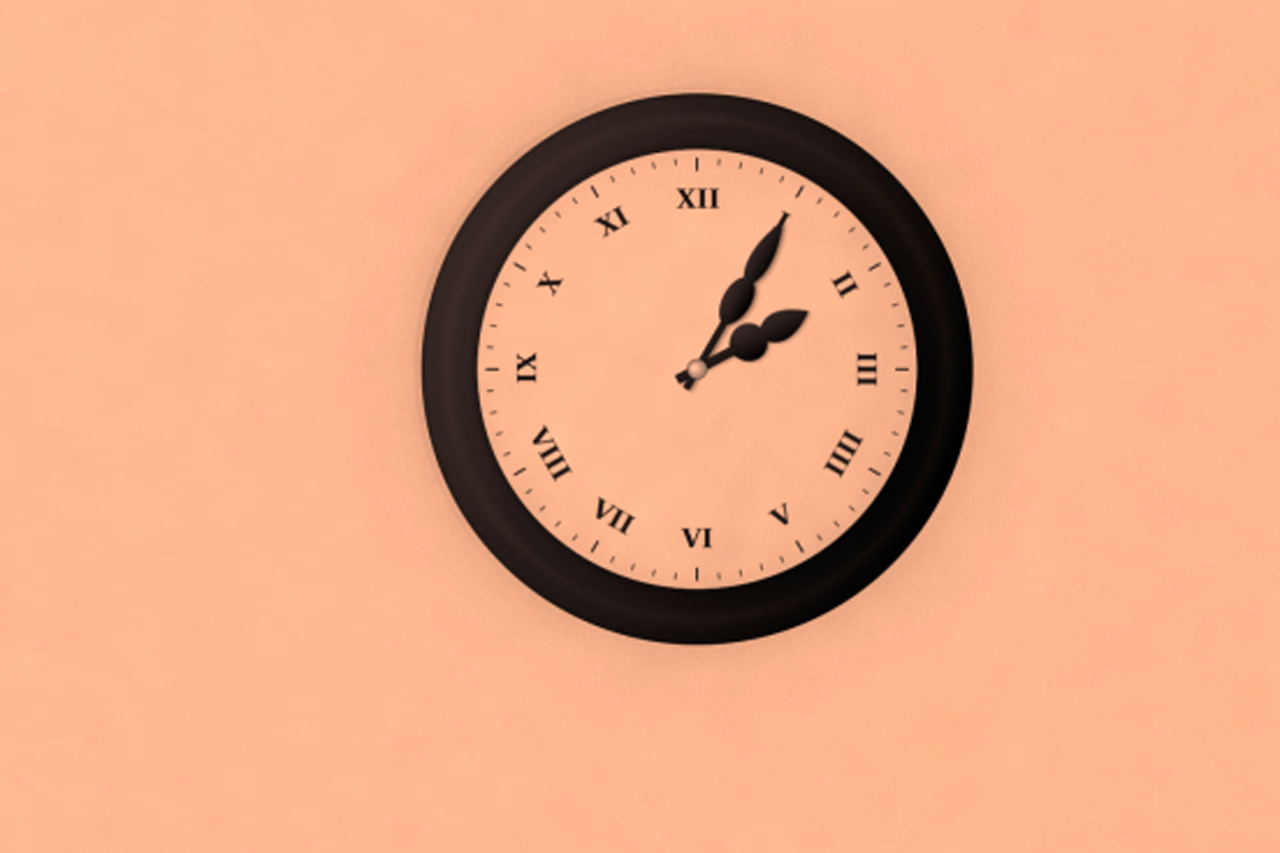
2:05
